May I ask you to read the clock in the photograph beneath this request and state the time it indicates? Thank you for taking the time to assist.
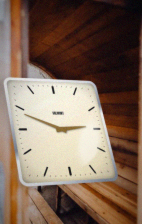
2:49
